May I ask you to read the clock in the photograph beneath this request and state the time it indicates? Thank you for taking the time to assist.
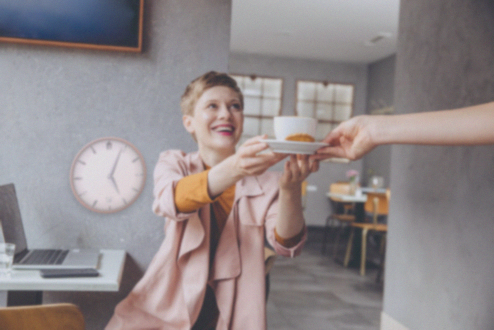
5:04
